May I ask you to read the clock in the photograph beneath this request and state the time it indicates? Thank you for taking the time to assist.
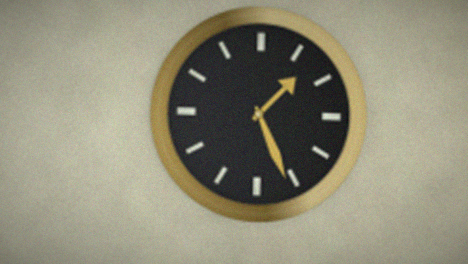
1:26
